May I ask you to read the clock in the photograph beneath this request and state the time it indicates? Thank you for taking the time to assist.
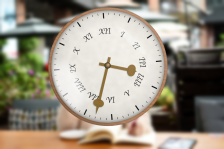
3:33
